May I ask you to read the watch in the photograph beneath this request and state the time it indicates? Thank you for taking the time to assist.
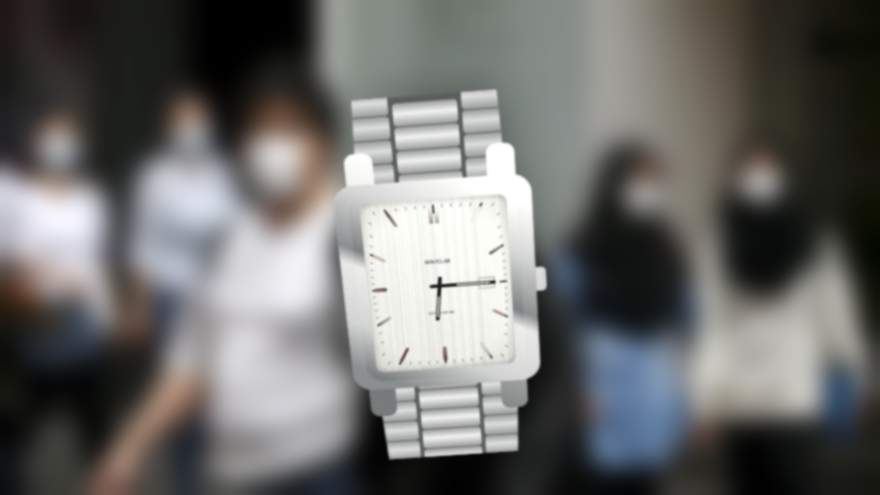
6:15
